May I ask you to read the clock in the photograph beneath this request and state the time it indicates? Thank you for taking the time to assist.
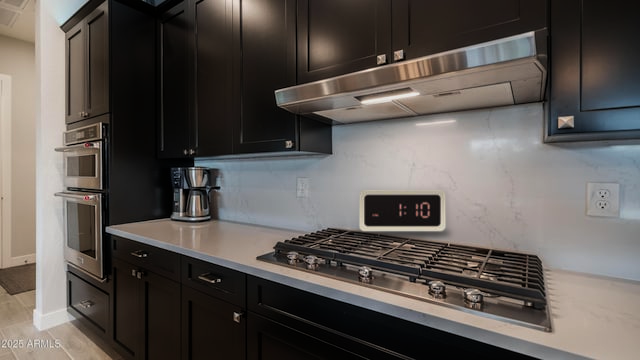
1:10
